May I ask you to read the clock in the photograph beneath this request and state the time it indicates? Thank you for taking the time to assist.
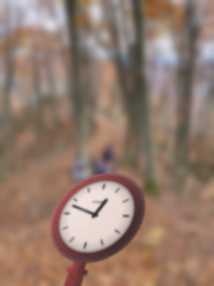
12:48
